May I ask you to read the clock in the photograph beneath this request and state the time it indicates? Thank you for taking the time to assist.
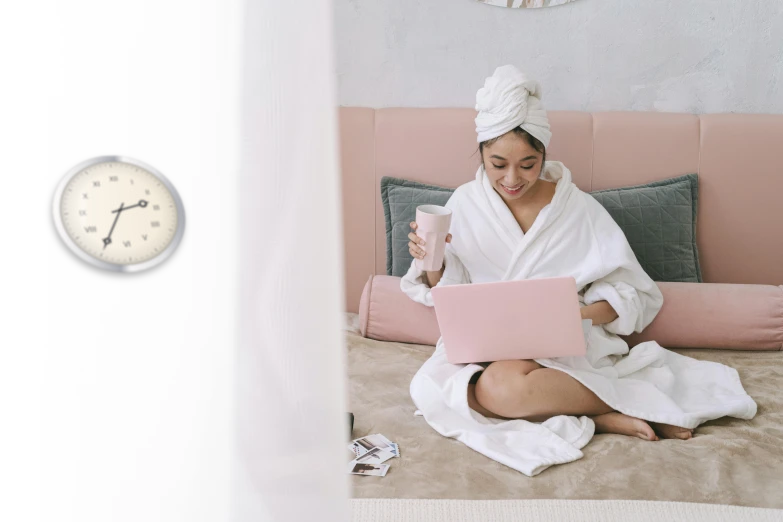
2:35
